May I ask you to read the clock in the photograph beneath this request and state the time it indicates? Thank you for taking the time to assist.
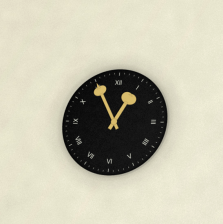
12:55
